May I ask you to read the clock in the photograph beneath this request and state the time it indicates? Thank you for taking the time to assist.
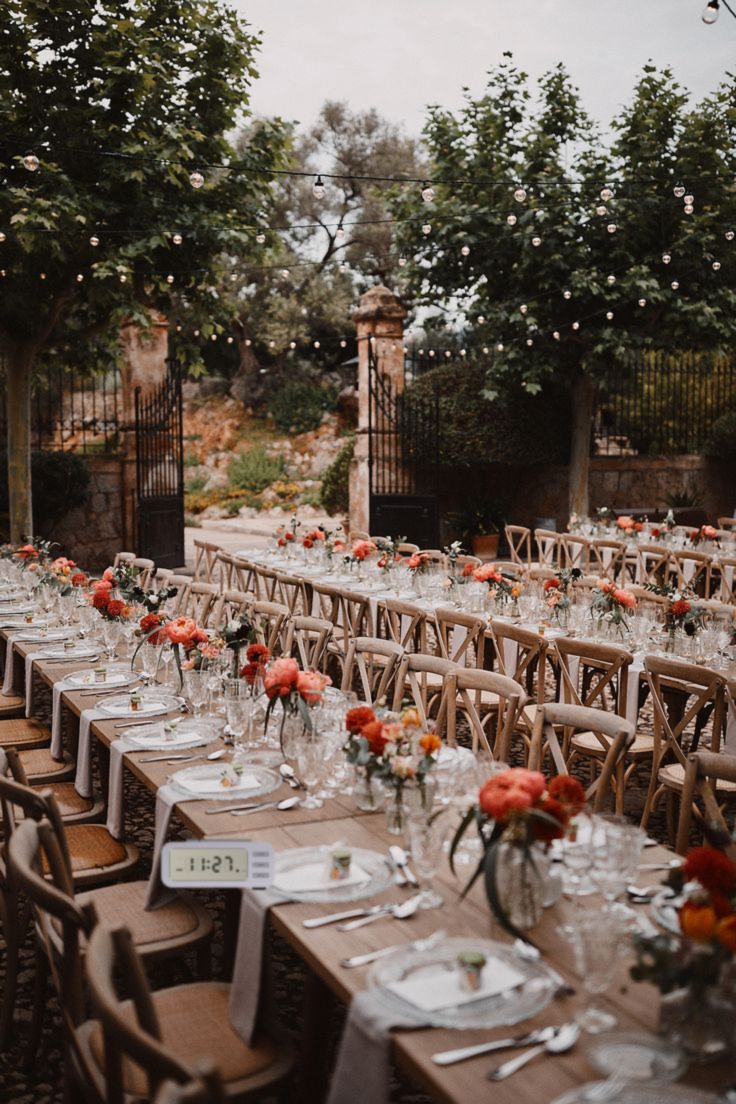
11:27
